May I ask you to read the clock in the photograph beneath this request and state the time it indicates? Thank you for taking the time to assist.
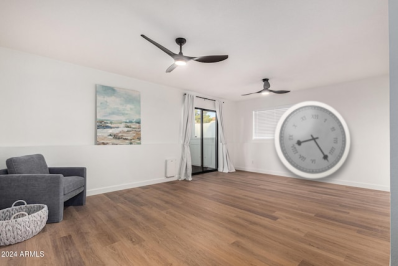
8:24
